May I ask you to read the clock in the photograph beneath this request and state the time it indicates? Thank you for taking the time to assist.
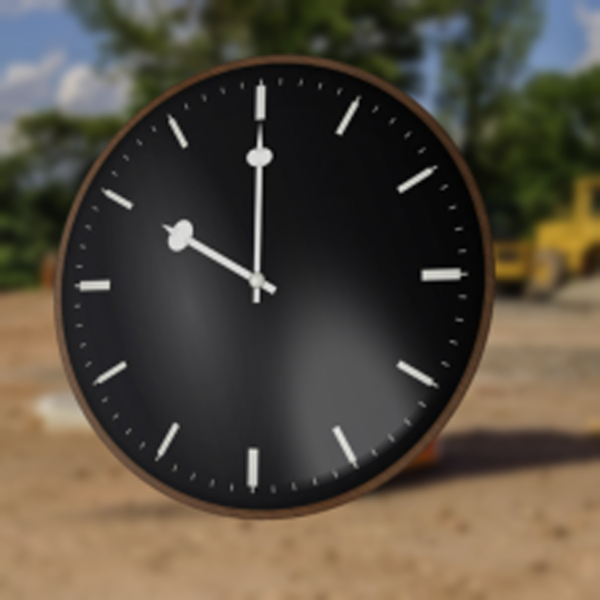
10:00
